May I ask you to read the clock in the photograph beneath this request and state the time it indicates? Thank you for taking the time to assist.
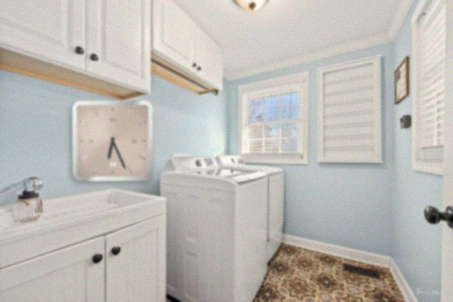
6:26
